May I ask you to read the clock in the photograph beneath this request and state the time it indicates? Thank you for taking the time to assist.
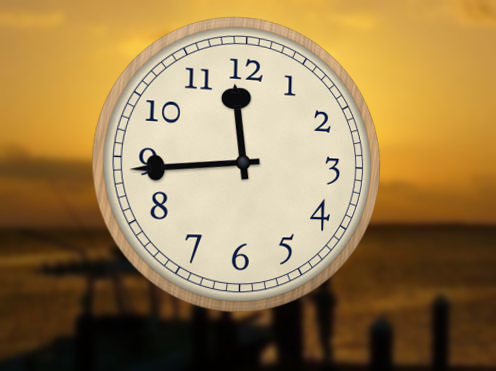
11:44
